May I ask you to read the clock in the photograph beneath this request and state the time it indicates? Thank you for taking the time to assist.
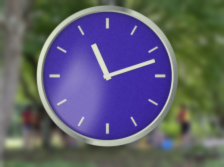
11:12
